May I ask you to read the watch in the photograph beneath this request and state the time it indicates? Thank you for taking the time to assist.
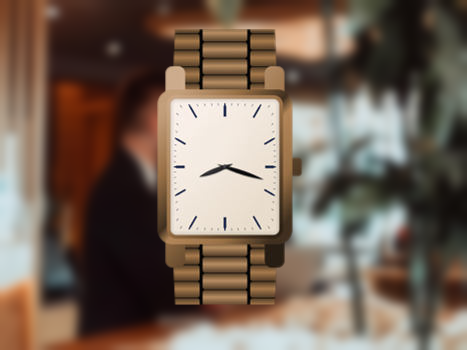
8:18
